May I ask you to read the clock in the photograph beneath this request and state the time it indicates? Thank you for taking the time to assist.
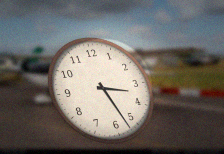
3:27
